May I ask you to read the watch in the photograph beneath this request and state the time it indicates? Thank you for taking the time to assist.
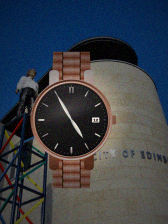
4:55
